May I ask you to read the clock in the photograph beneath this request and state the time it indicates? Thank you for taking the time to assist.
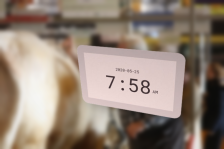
7:58
